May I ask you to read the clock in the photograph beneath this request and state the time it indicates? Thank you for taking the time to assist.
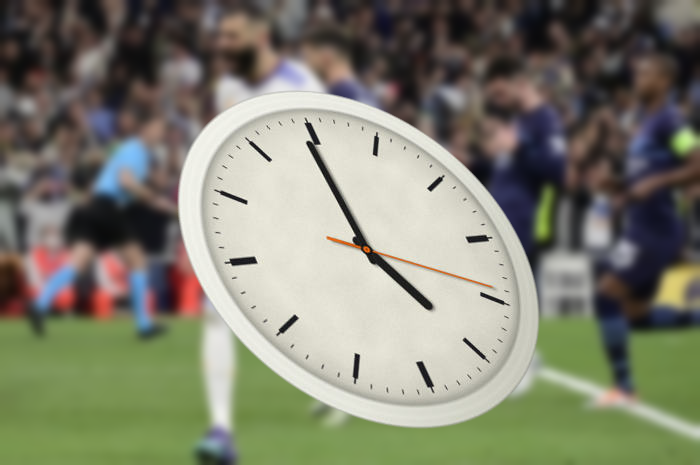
4:59:19
